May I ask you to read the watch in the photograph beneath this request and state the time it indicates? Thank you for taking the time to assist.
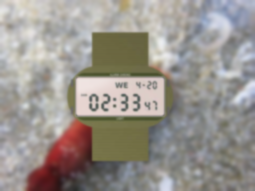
2:33:47
